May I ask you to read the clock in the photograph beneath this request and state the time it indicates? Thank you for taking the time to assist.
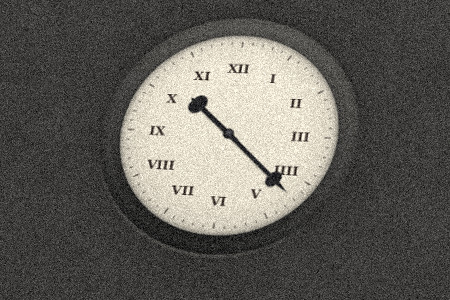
10:22
